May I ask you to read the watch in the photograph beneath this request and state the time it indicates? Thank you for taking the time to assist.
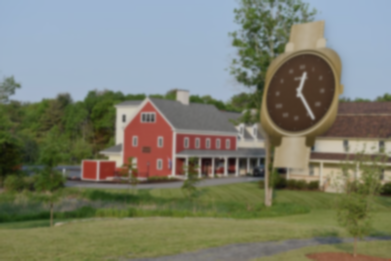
12:24
